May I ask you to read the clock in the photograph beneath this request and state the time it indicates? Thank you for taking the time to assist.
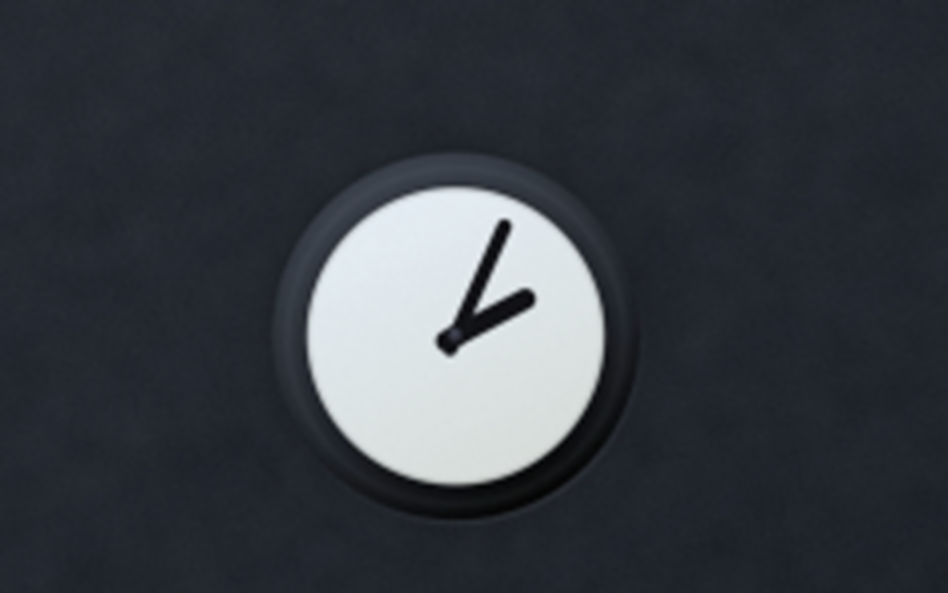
2:04
